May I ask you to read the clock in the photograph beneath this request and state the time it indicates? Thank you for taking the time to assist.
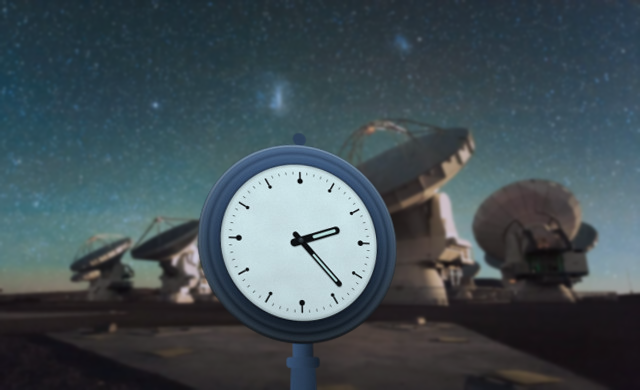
2:23
